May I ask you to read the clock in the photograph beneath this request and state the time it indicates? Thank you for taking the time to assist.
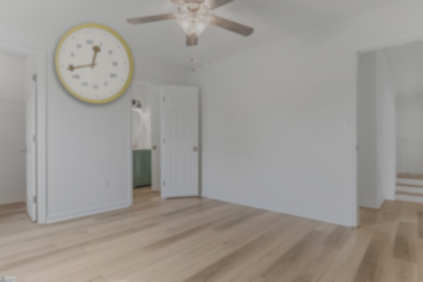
12:44
